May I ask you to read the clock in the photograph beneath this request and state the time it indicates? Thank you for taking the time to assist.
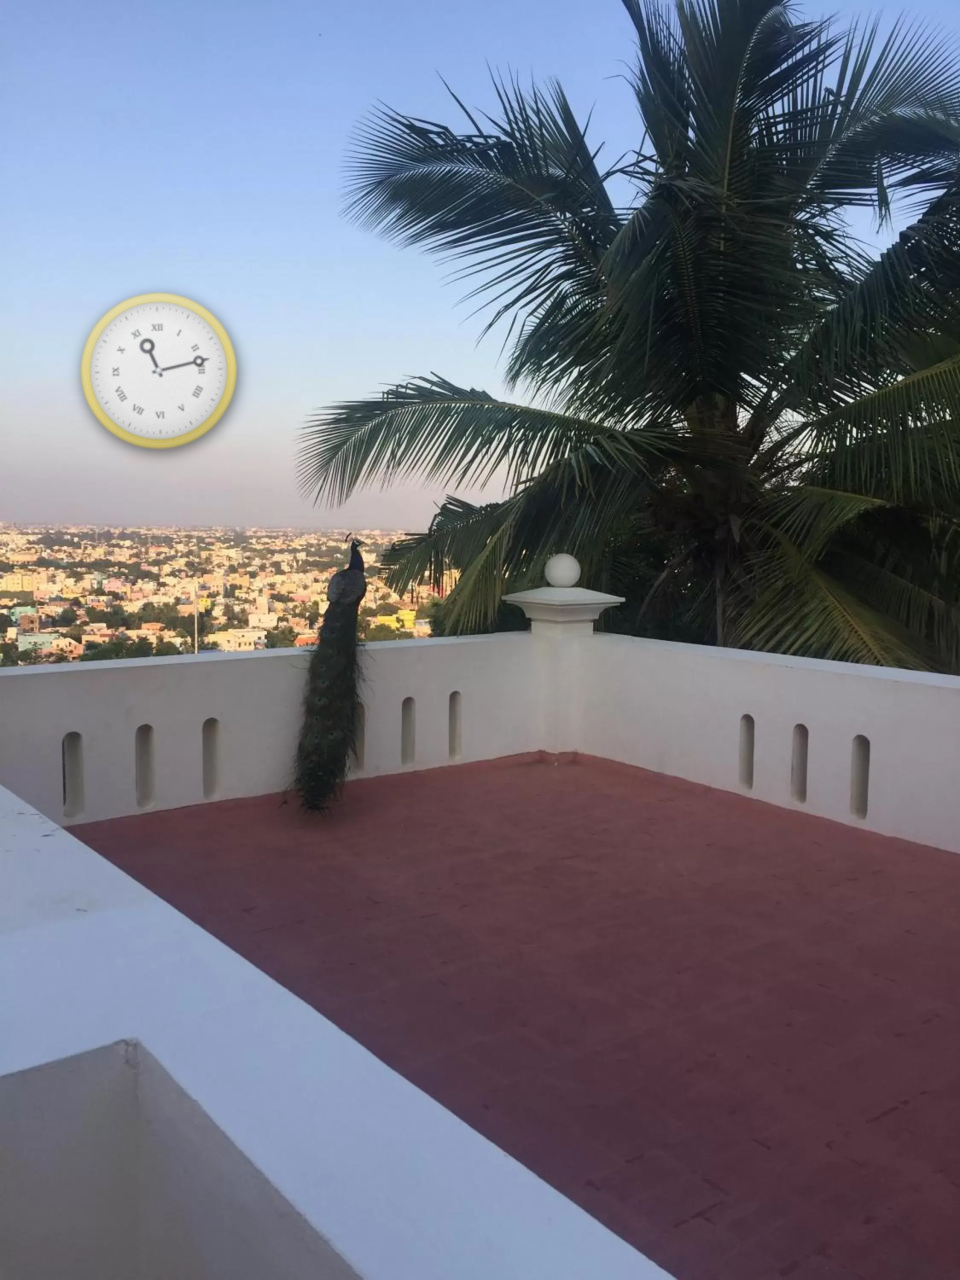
11:13
